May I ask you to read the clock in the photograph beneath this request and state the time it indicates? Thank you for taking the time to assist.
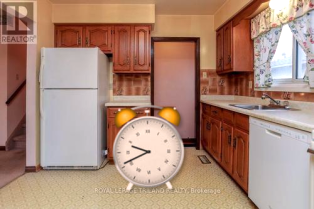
9:41
